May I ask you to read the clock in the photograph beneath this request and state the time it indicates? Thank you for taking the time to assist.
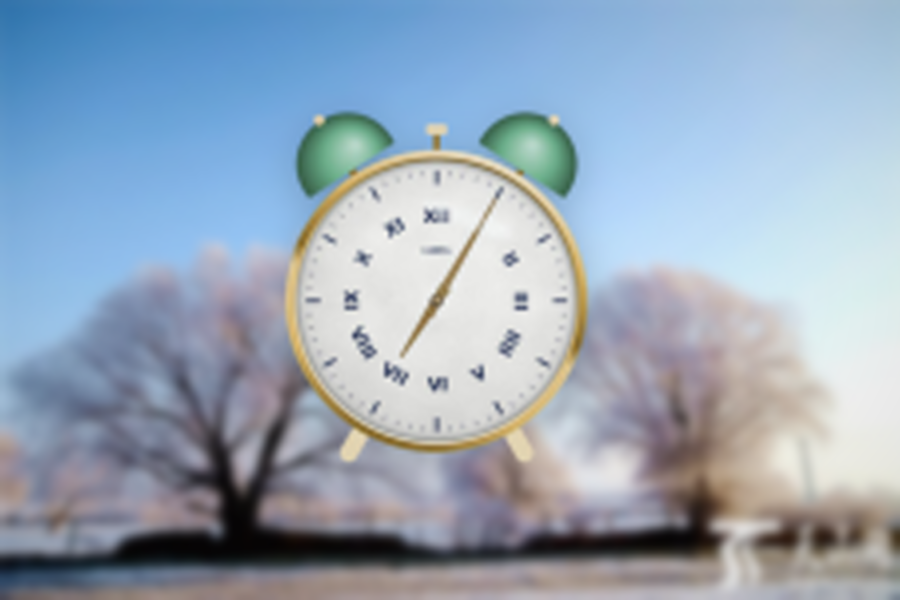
7:05
